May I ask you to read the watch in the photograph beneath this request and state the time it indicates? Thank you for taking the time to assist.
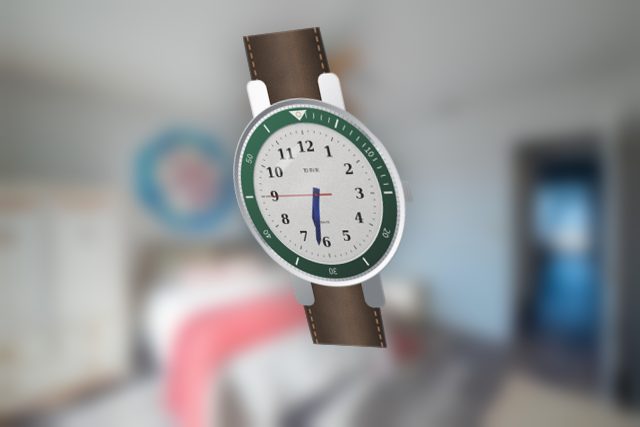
6:31:45
